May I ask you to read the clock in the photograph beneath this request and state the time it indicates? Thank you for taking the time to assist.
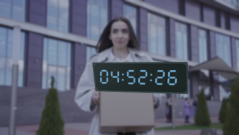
4:52:26
